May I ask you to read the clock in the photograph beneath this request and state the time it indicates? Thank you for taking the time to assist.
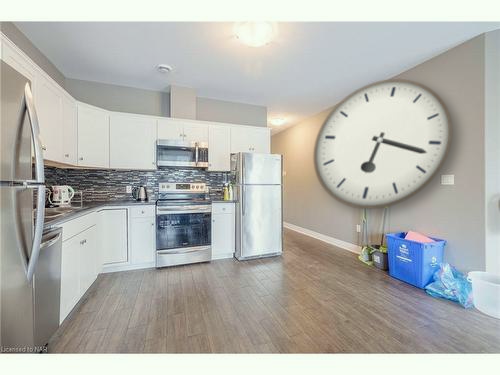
6:17
